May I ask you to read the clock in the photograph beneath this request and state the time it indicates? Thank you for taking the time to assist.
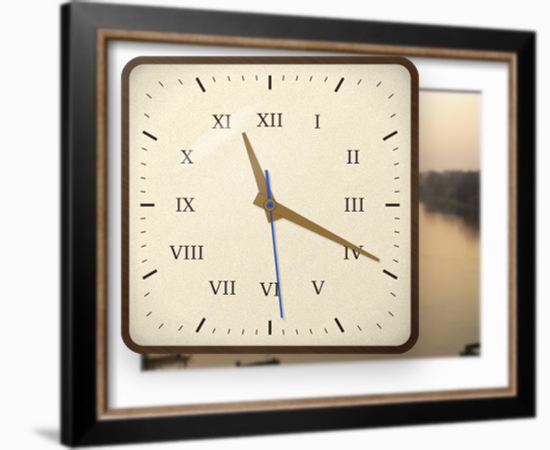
11:19:29
